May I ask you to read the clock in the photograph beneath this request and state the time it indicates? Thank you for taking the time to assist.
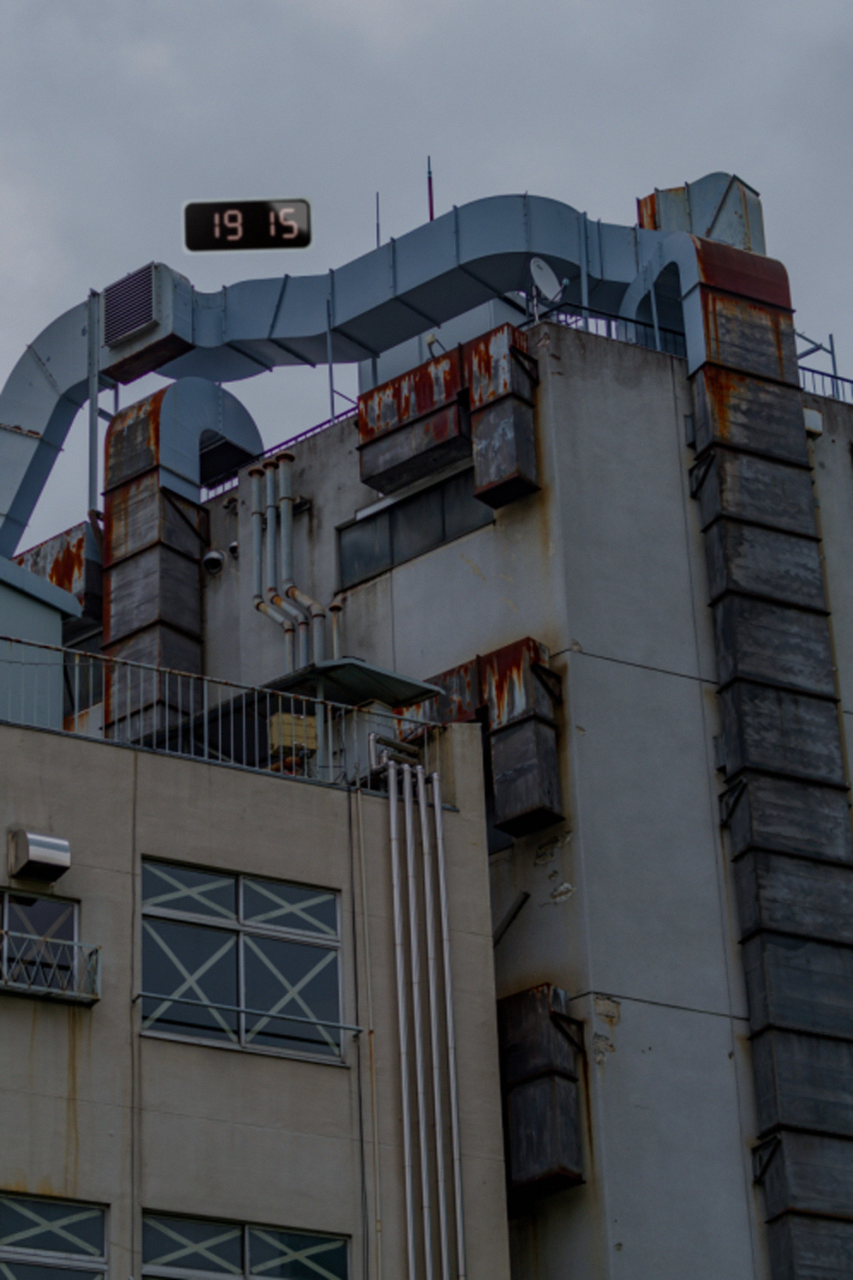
19:15
